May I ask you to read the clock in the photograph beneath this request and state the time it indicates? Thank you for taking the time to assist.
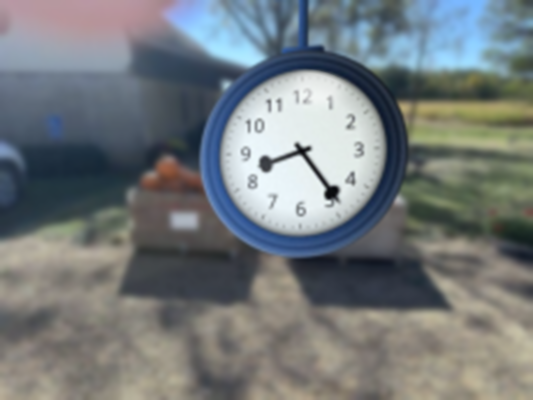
8:24
